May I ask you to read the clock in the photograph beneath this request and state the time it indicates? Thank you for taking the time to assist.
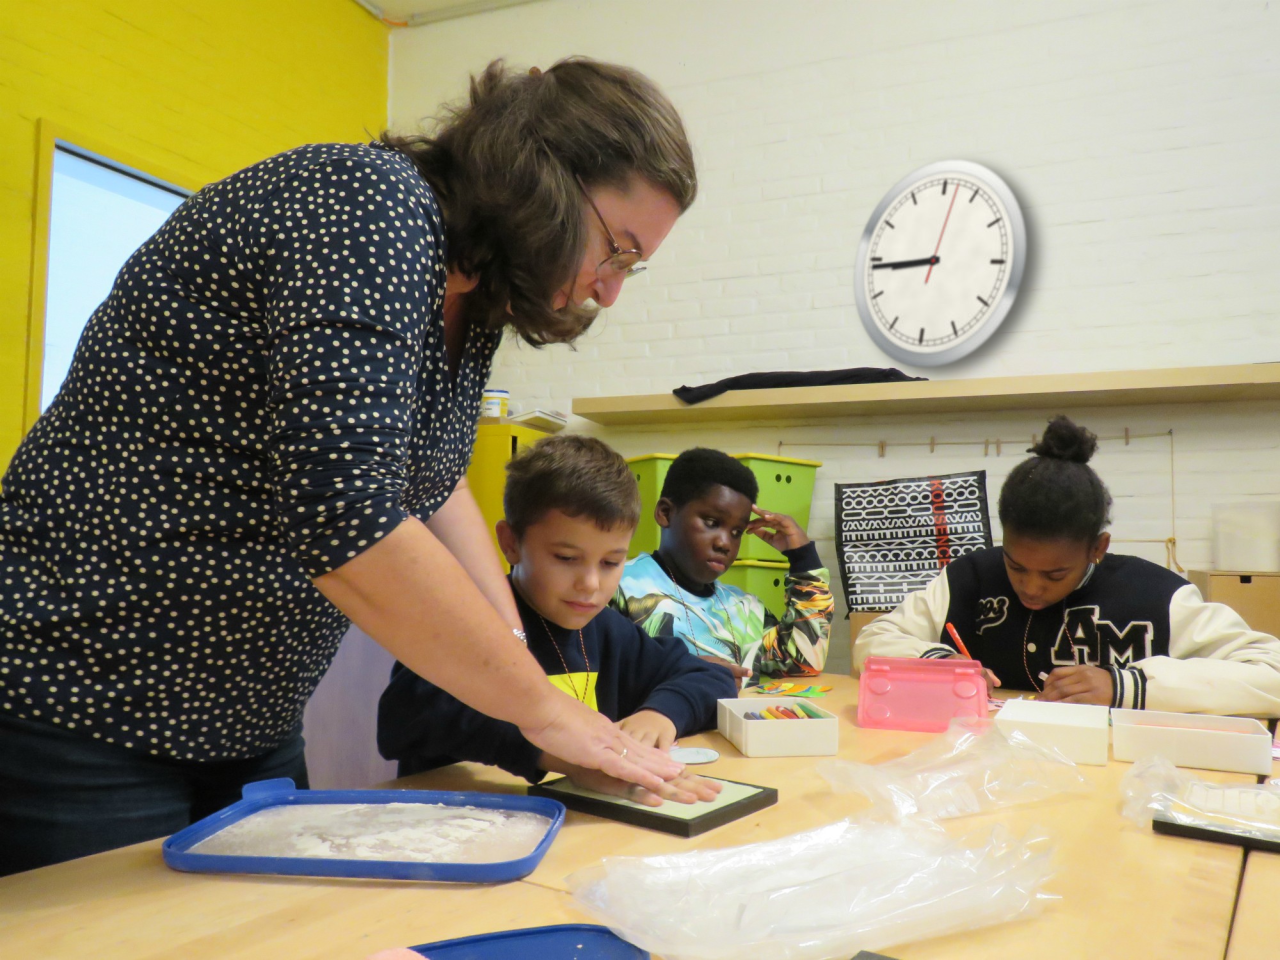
8:44:02
